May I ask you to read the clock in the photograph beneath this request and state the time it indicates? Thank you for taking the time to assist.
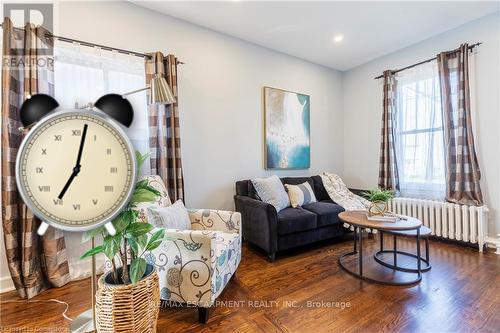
7:02
